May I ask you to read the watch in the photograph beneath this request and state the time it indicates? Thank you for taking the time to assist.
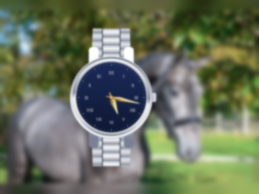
5:17
